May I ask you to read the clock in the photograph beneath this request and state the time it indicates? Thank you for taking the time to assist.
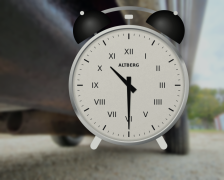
10:30
